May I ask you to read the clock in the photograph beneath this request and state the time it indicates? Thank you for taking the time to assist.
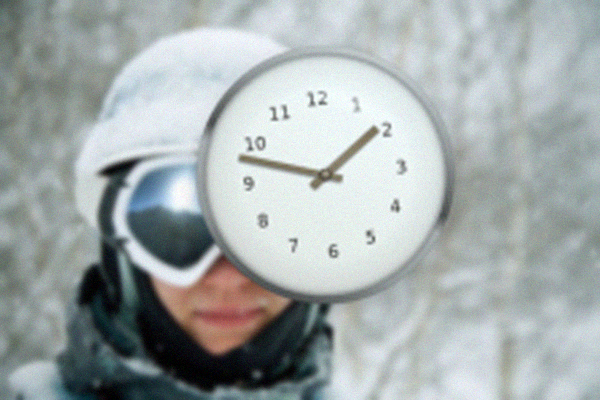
1:48
